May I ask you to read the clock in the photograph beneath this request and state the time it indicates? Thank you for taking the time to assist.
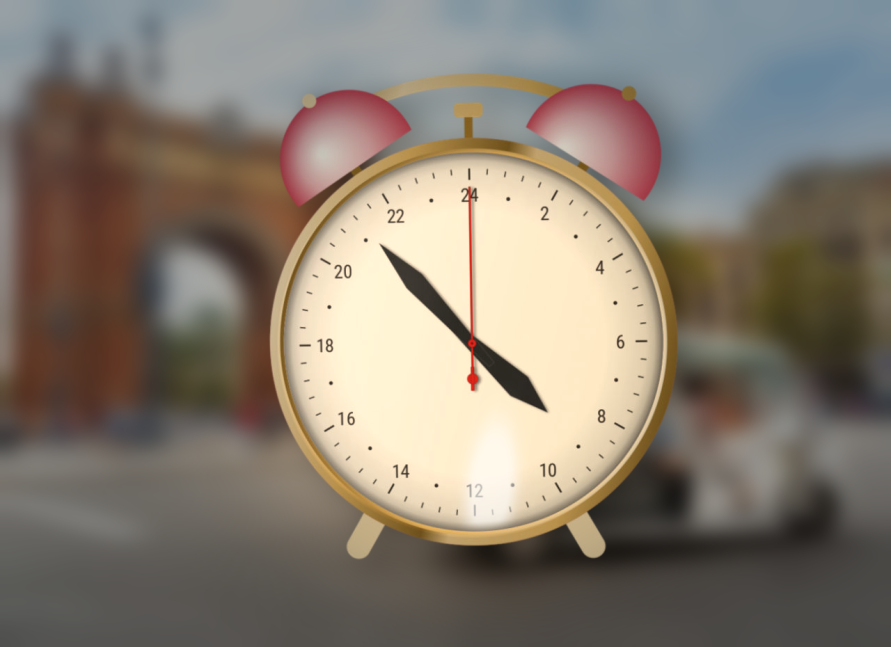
8:53:00
